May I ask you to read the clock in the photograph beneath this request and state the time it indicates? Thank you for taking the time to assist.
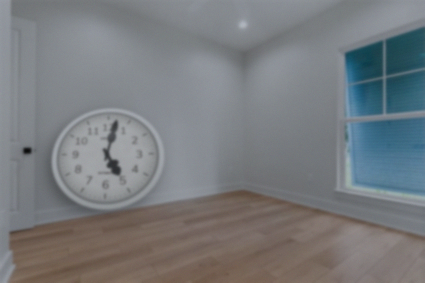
5:02
